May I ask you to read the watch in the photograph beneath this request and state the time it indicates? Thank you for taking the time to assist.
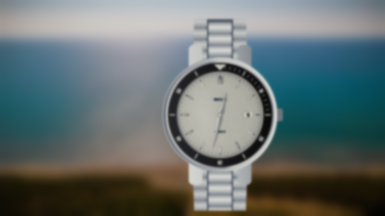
12:32
